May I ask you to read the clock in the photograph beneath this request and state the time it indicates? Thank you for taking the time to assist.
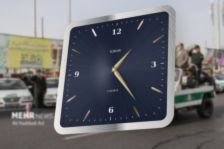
1:24
